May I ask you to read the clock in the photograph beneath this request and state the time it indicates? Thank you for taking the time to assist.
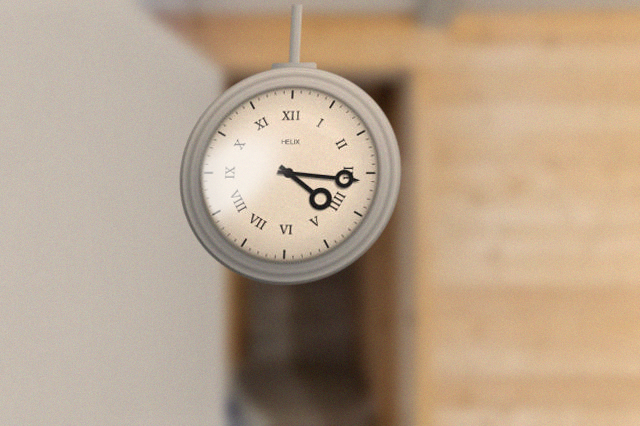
4:16
